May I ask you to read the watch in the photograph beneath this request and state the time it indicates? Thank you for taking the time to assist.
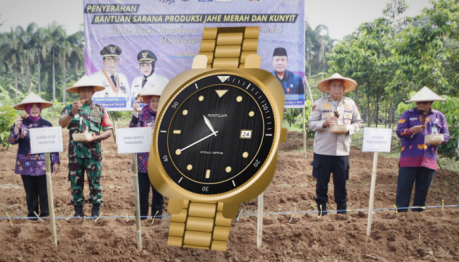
10:40
